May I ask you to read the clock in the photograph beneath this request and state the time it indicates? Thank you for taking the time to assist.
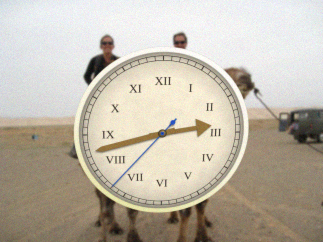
2:42:37
